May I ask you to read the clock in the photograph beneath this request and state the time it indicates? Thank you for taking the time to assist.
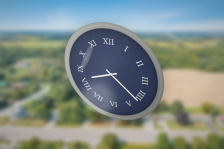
8:22
